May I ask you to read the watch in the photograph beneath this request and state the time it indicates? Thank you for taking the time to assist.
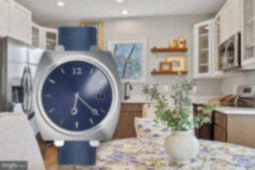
6:22
